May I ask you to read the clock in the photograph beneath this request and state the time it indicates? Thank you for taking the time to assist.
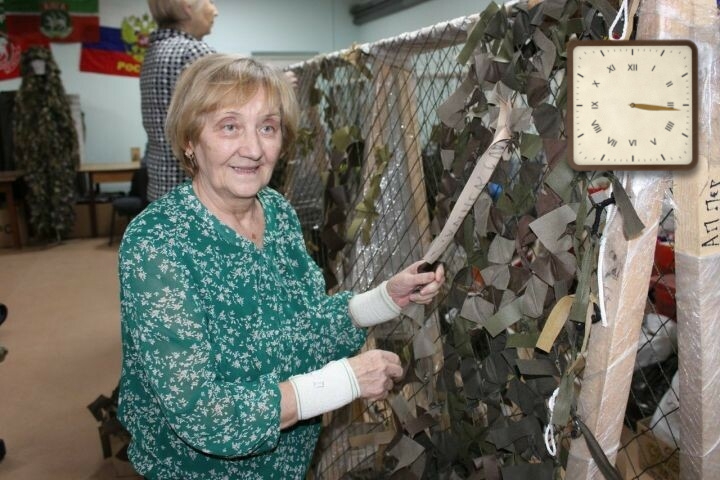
3:16
